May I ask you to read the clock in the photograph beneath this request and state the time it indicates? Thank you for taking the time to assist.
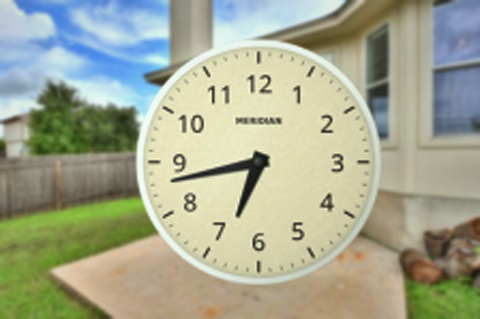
6:43
